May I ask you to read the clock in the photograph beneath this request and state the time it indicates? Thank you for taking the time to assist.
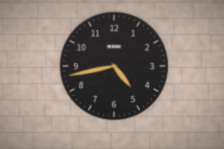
4:43
